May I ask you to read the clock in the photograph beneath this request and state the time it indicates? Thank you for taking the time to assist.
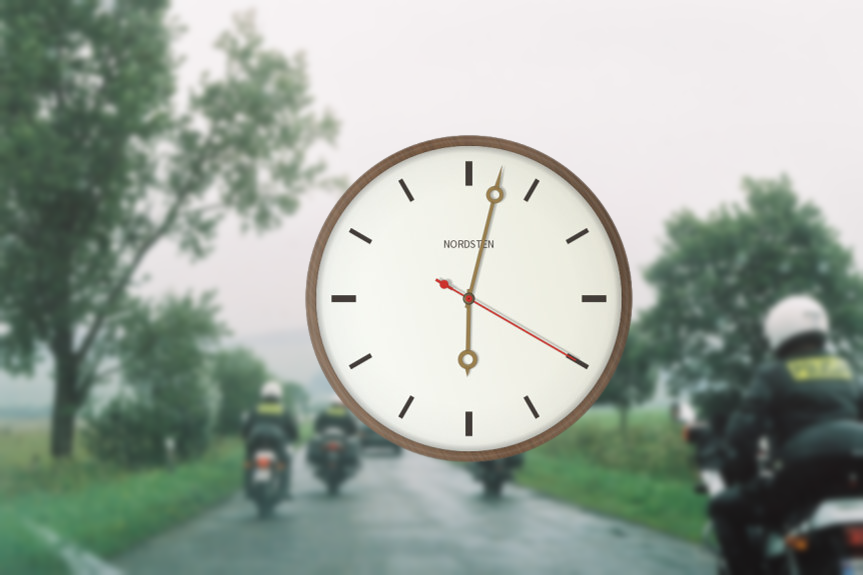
6:02:20
